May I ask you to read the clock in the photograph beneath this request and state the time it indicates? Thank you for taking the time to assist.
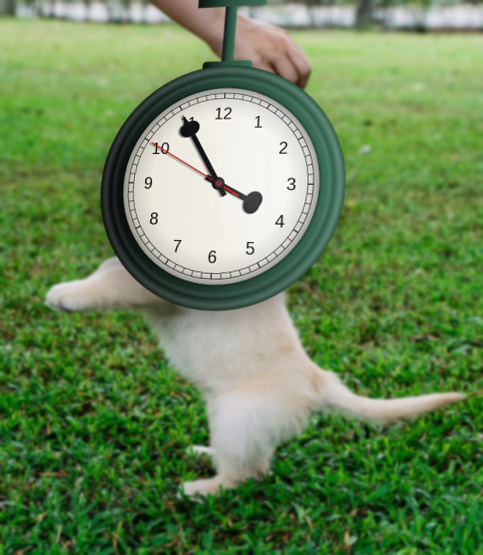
3:54:50
